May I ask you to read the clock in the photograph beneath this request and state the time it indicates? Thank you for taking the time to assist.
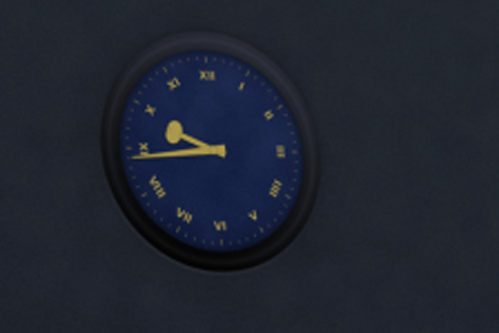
9:44
